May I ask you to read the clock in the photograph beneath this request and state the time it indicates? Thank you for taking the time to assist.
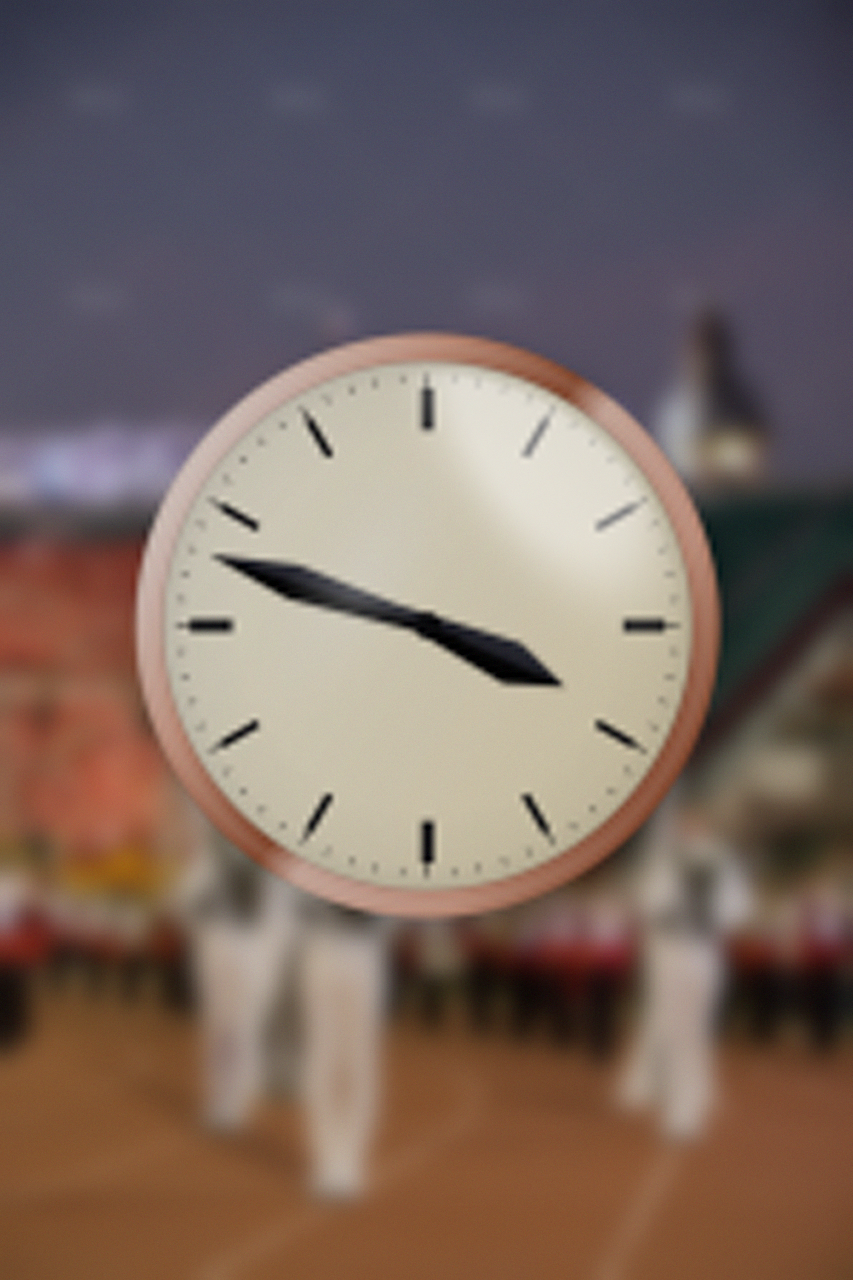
3:48
